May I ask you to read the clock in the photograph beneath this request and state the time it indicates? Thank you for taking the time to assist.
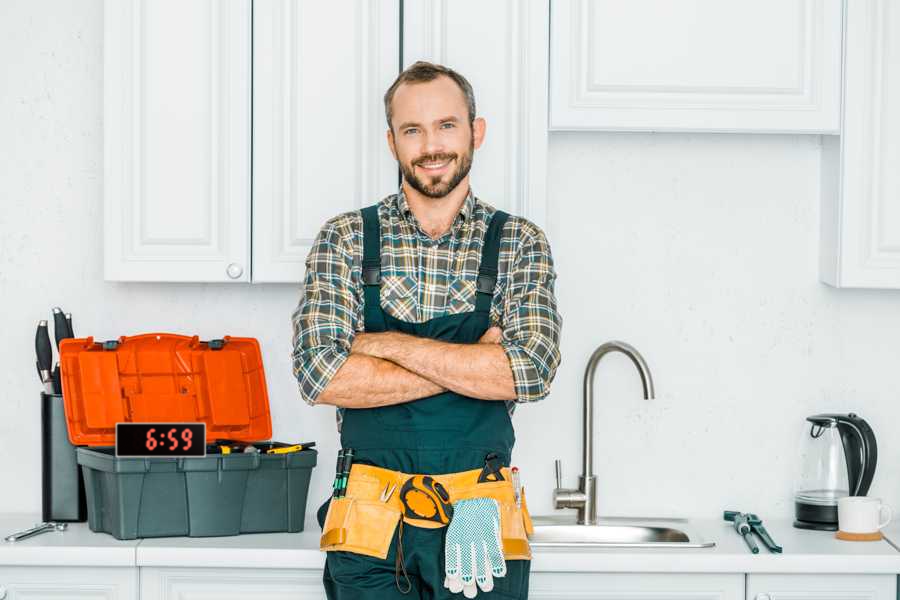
6:59
